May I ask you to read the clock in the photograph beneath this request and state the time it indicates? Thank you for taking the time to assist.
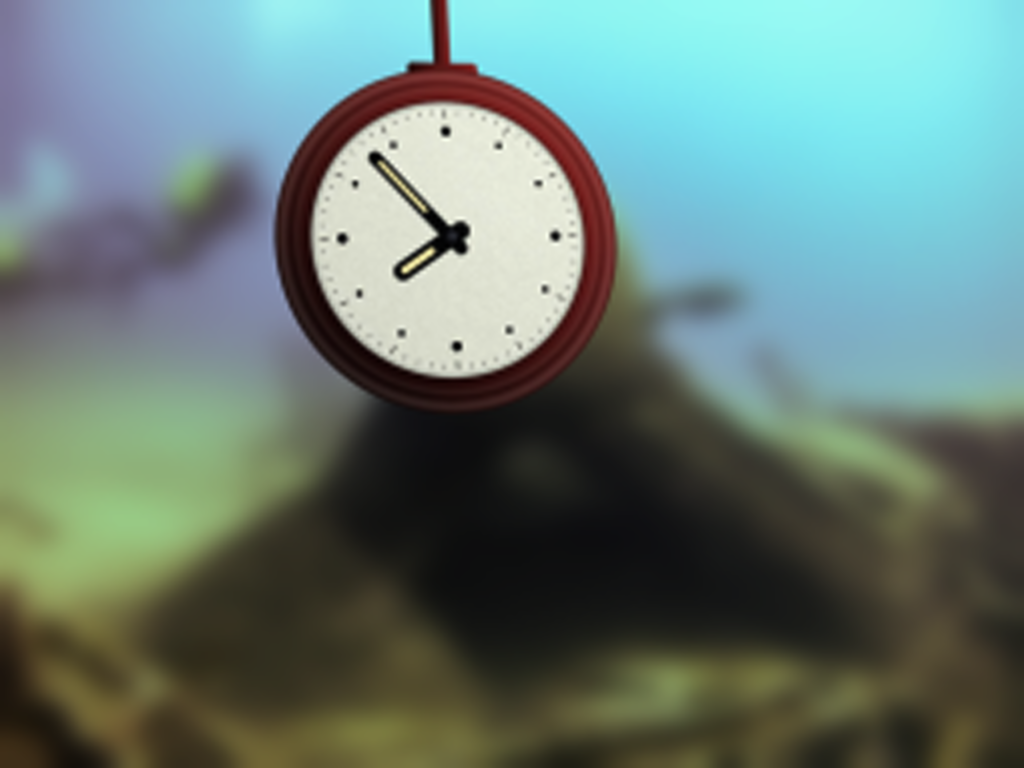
7:53
